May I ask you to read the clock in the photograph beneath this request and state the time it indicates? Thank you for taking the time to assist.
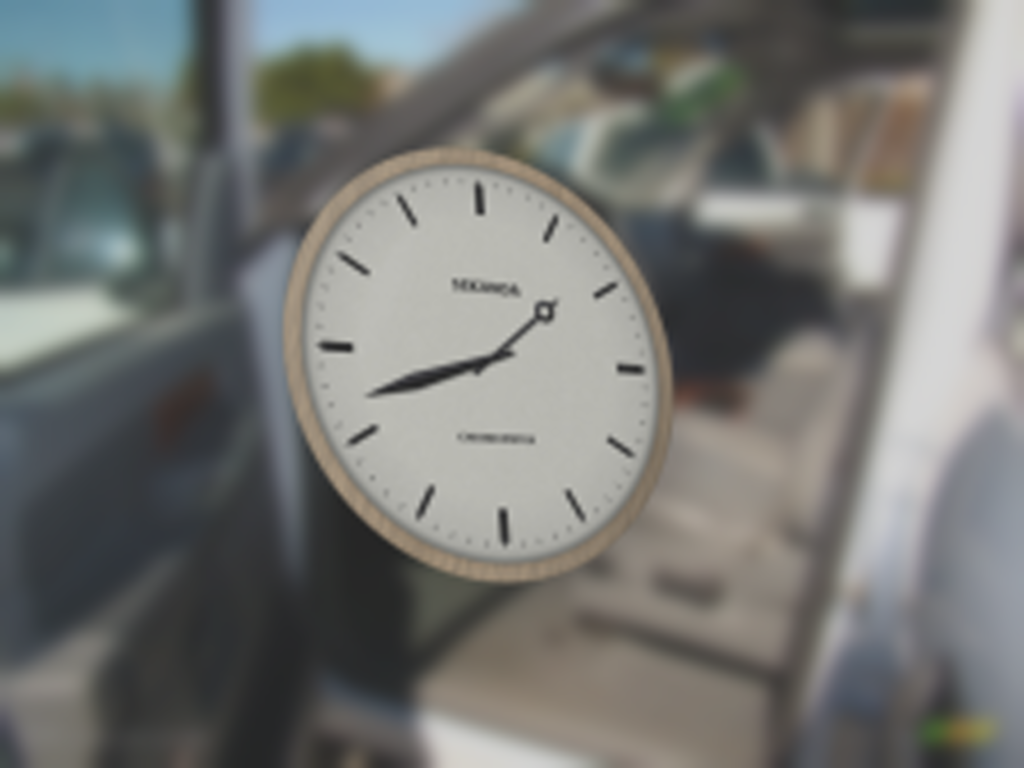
1:42
